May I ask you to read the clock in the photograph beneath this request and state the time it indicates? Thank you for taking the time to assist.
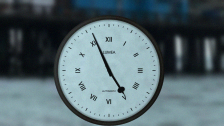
4:56
